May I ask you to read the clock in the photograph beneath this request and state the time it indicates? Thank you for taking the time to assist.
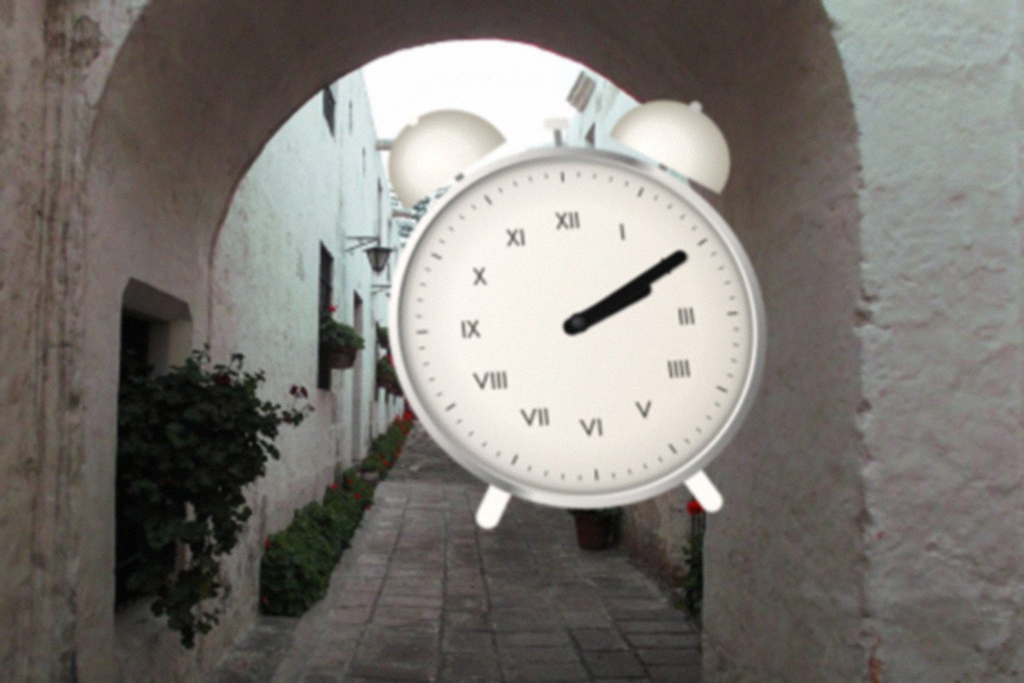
2:10
